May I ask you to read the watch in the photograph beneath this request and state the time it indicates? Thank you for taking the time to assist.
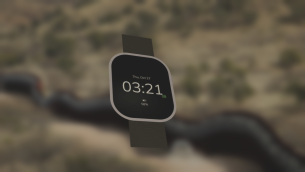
3:21
